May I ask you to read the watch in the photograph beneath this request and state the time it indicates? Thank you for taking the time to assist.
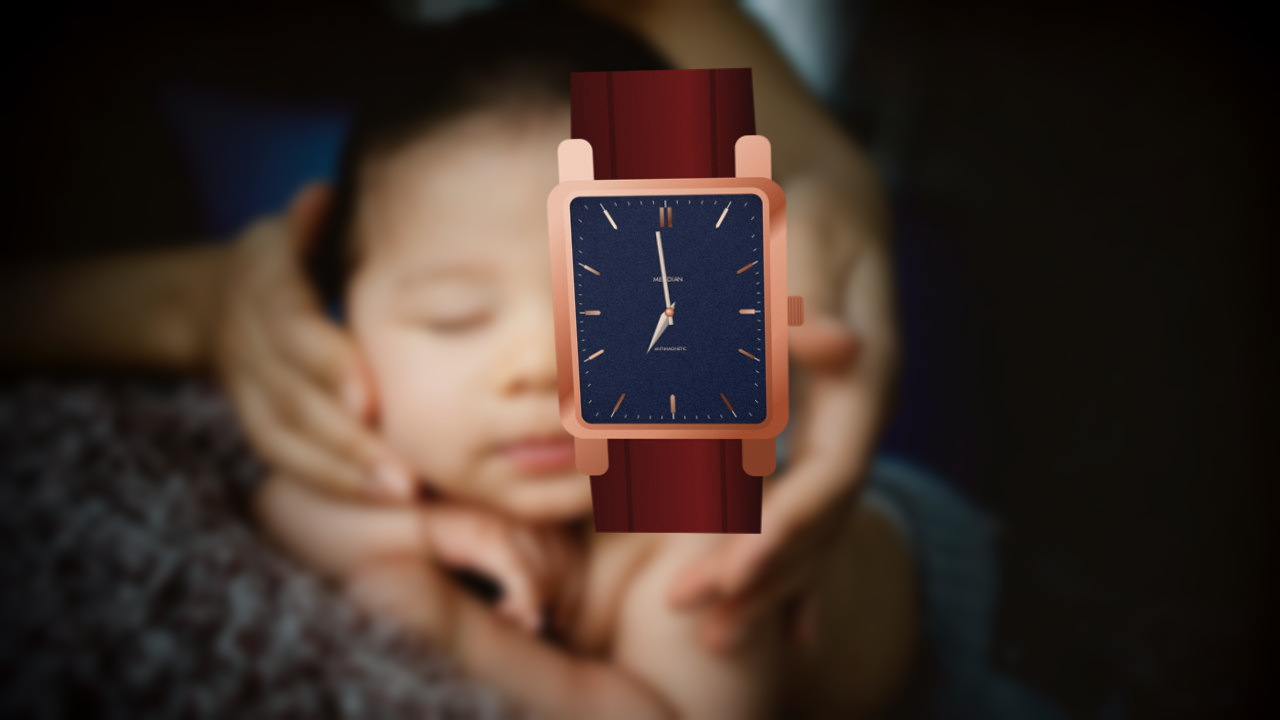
6:59
